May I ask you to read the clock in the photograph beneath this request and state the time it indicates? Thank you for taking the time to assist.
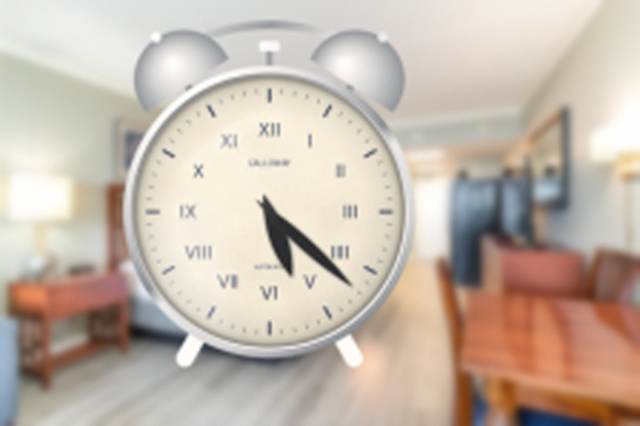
5:22
